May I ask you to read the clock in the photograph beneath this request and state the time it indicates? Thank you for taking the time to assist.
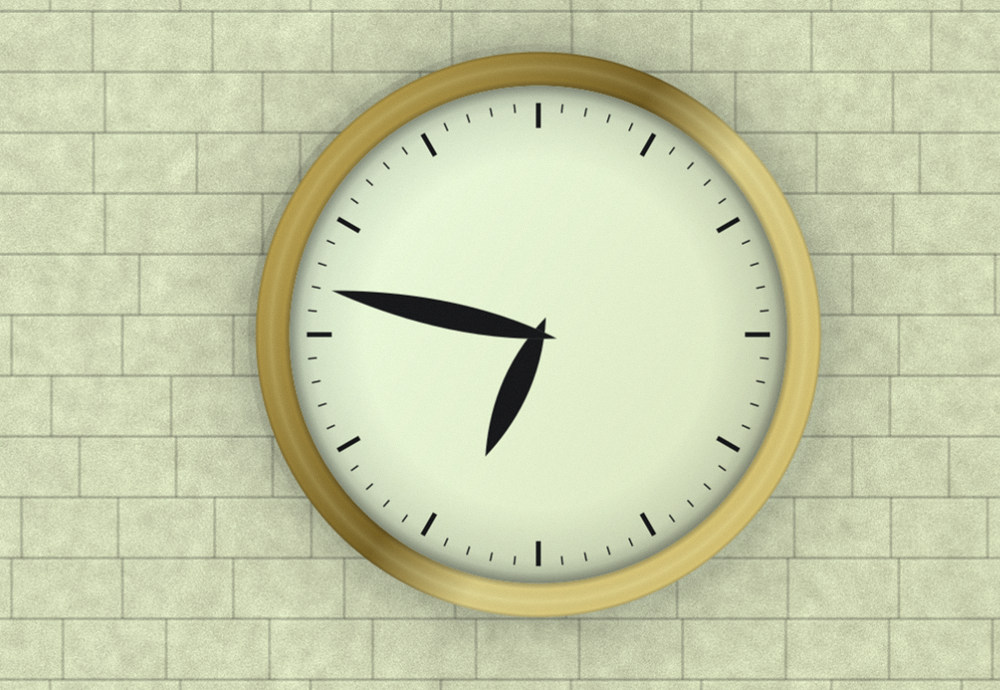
6:47
